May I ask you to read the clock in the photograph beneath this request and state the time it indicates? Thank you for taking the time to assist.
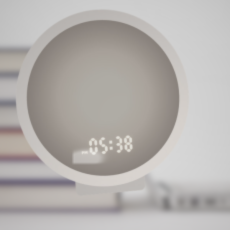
5:38
